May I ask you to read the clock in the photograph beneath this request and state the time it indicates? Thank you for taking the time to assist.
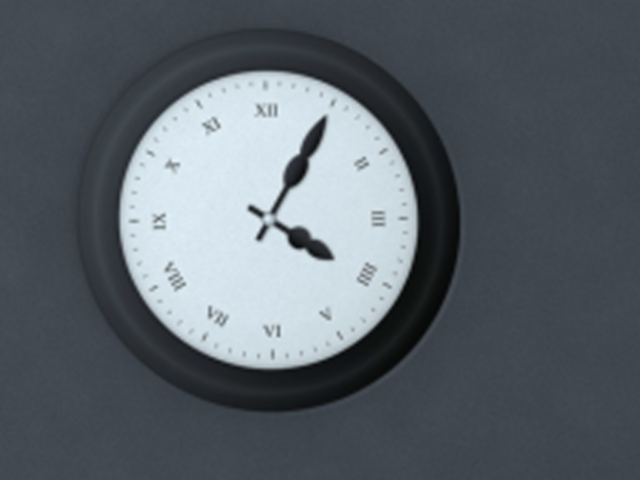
4:05
